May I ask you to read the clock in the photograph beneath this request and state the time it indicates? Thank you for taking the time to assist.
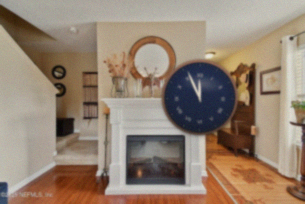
11:56
